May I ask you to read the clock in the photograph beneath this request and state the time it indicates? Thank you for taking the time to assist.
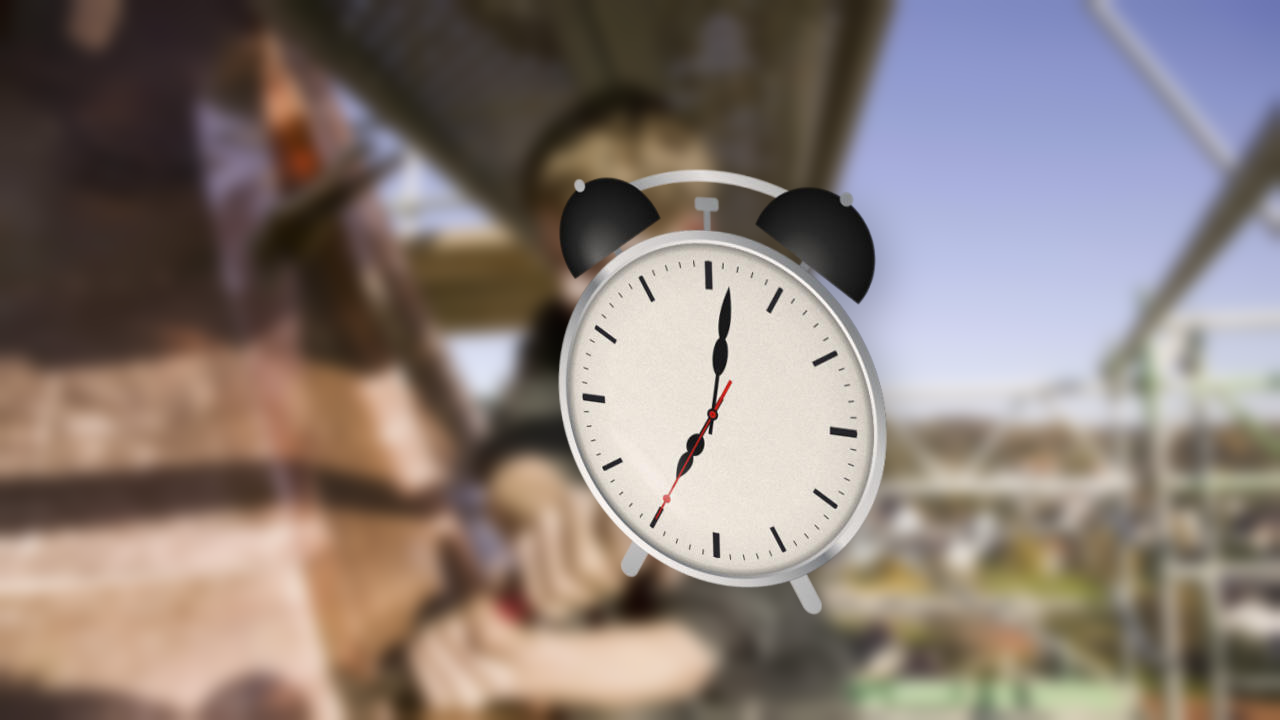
7:01:35
